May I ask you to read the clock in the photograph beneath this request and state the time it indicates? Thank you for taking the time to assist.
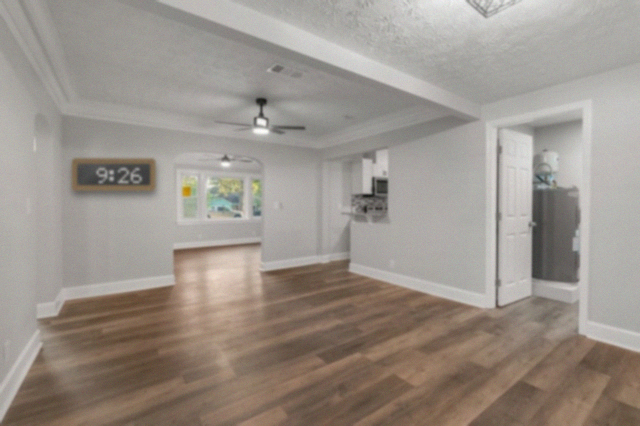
9:26
